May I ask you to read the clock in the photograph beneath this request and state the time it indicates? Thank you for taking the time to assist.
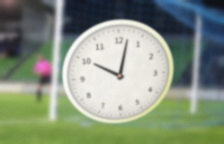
10:02
